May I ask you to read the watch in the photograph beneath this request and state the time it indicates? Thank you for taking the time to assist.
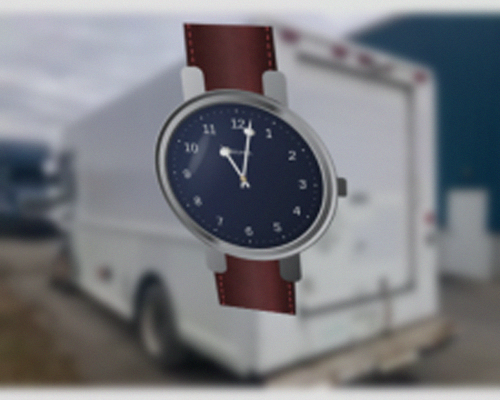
11:02
